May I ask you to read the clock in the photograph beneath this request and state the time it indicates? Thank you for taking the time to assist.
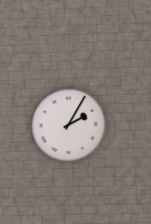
2:05
